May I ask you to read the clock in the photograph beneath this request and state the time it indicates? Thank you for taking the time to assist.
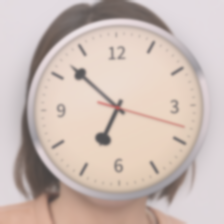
6:52:18
